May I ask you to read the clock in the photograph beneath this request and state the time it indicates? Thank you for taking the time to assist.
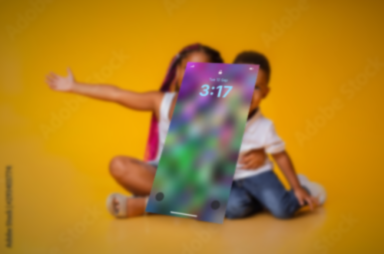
3:17
